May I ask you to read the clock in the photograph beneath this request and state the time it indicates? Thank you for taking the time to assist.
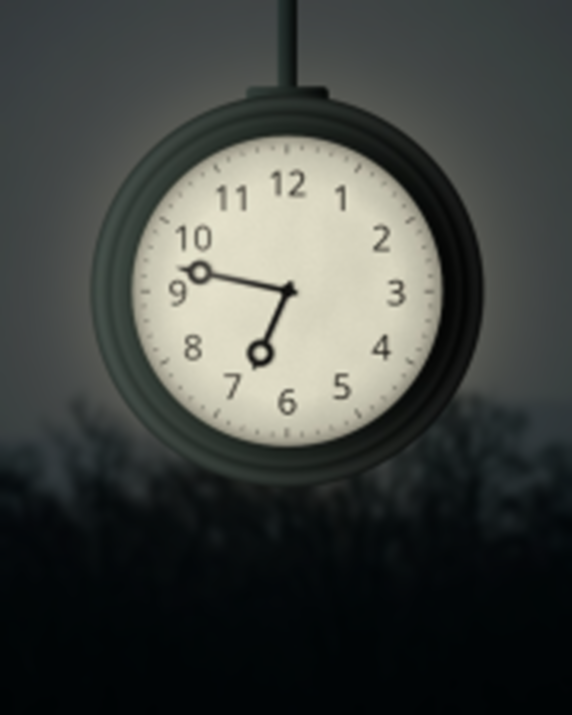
6:47
